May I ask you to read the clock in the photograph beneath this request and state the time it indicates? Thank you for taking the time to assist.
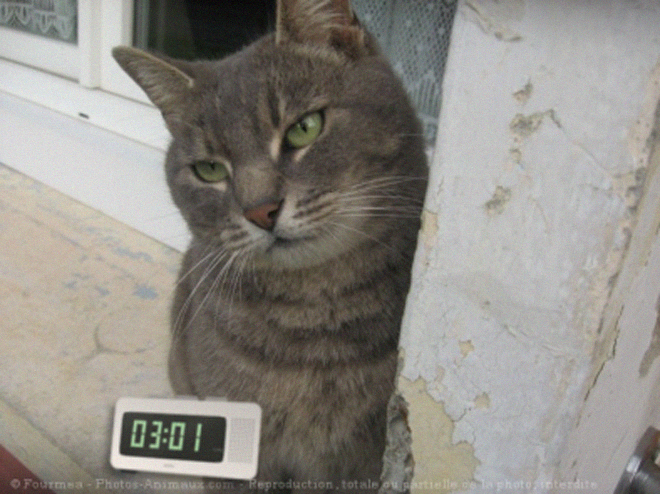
3:01
